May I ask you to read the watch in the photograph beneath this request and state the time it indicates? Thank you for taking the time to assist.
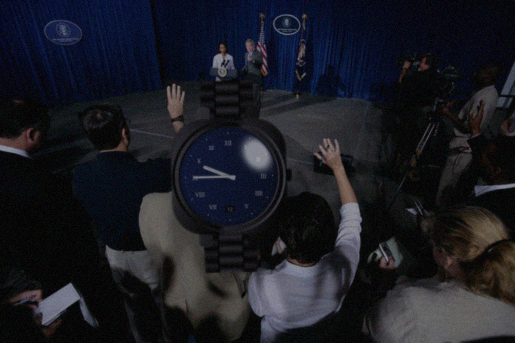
9:45
